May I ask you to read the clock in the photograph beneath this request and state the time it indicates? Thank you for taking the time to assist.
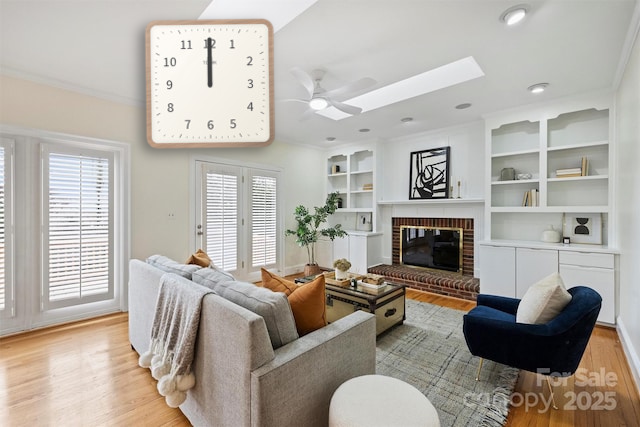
12:00
